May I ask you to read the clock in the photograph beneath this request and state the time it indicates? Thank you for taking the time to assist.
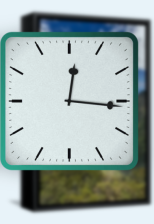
12:16
